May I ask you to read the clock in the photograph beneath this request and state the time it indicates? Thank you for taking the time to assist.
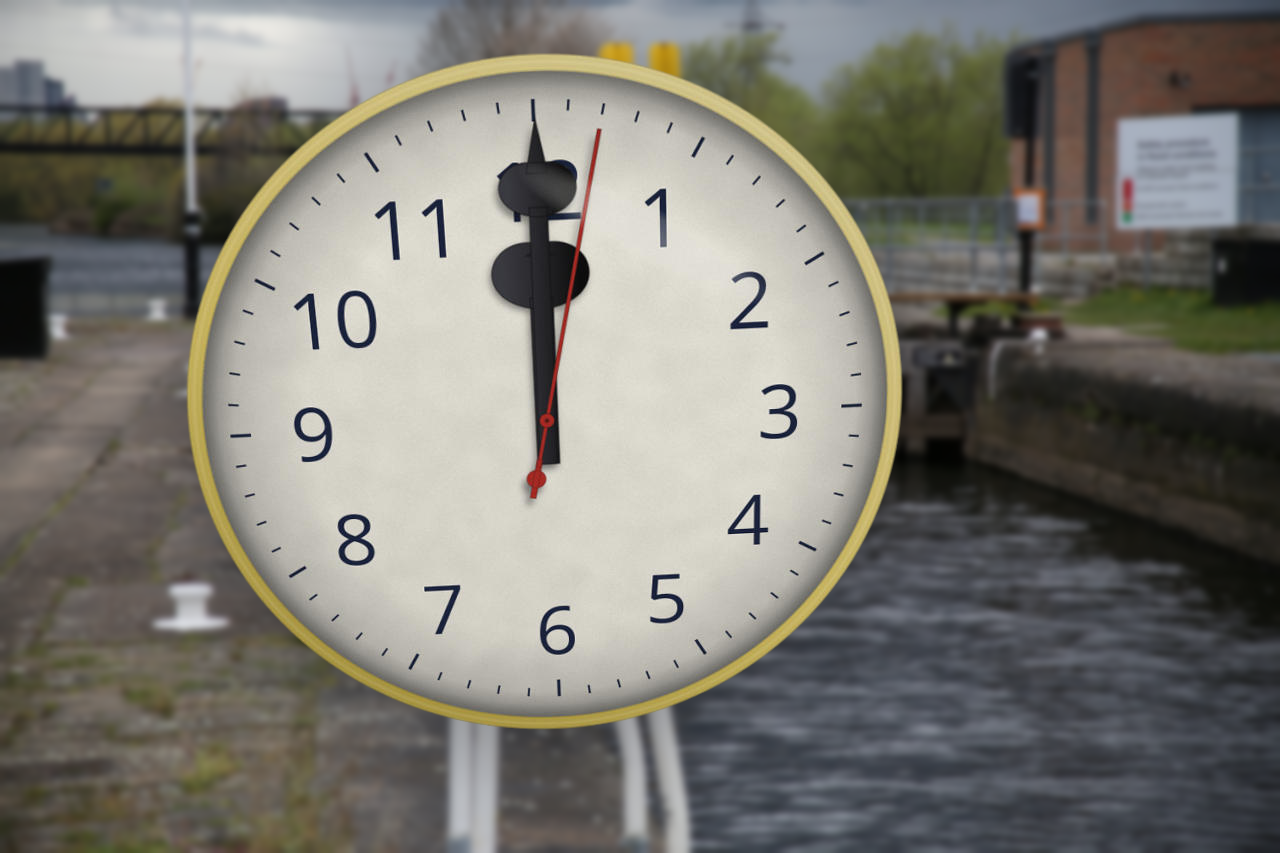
12:00:02
